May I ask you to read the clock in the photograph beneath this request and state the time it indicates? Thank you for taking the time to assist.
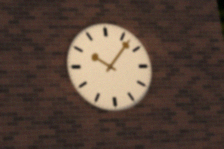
10:07
